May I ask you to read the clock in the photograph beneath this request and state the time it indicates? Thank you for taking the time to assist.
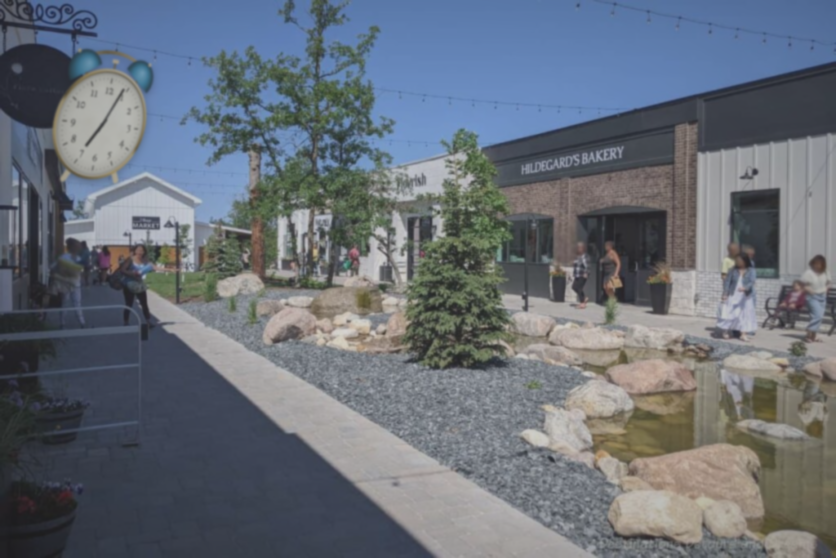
7:04
